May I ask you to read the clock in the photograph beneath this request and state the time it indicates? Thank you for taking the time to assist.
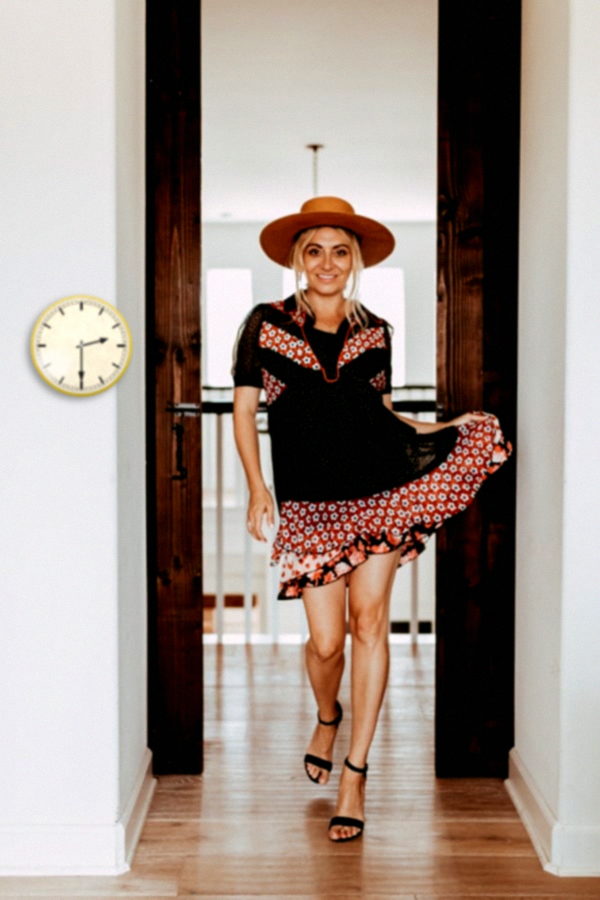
2:30
